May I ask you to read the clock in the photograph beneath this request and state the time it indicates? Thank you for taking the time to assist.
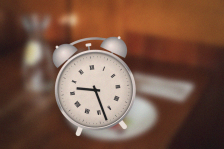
9:28
